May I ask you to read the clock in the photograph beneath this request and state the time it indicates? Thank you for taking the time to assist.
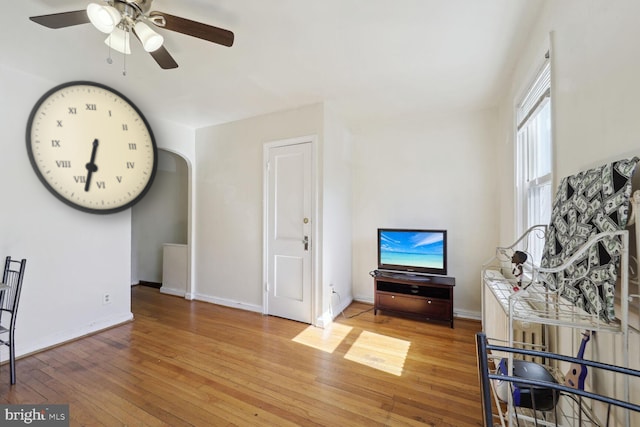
6:33
